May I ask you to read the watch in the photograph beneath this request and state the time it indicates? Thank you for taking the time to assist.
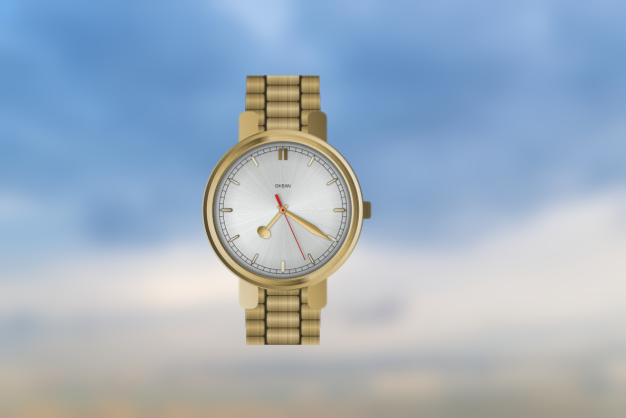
7:20:26
